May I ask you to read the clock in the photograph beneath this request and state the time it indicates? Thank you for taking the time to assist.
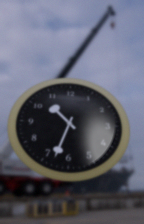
10:33
